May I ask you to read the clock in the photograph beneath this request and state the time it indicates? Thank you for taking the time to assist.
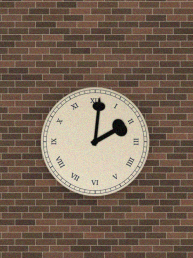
2:01
